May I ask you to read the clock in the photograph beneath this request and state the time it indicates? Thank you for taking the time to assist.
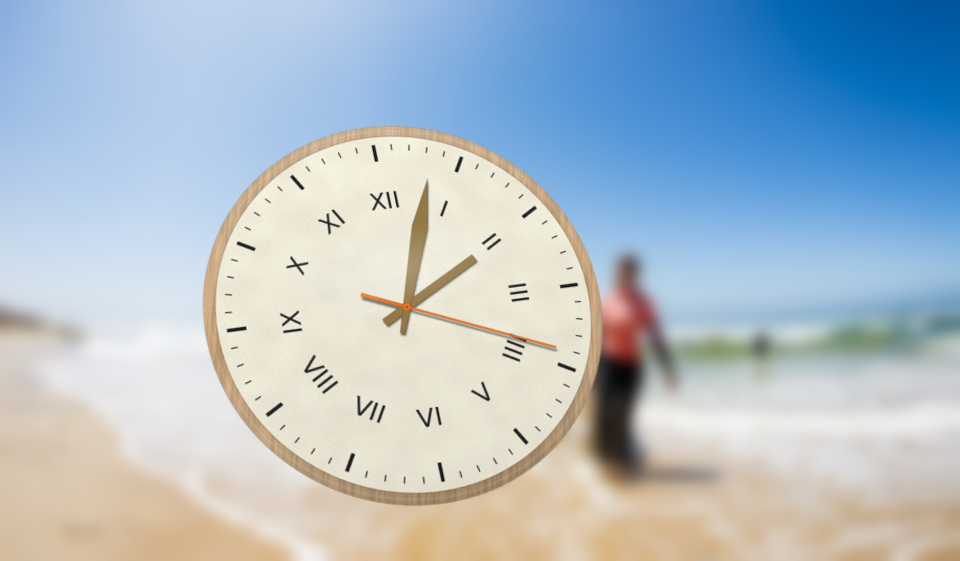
2:03:19
